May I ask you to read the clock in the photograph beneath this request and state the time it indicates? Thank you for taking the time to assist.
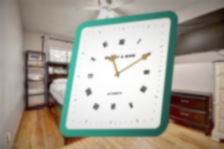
11:10
